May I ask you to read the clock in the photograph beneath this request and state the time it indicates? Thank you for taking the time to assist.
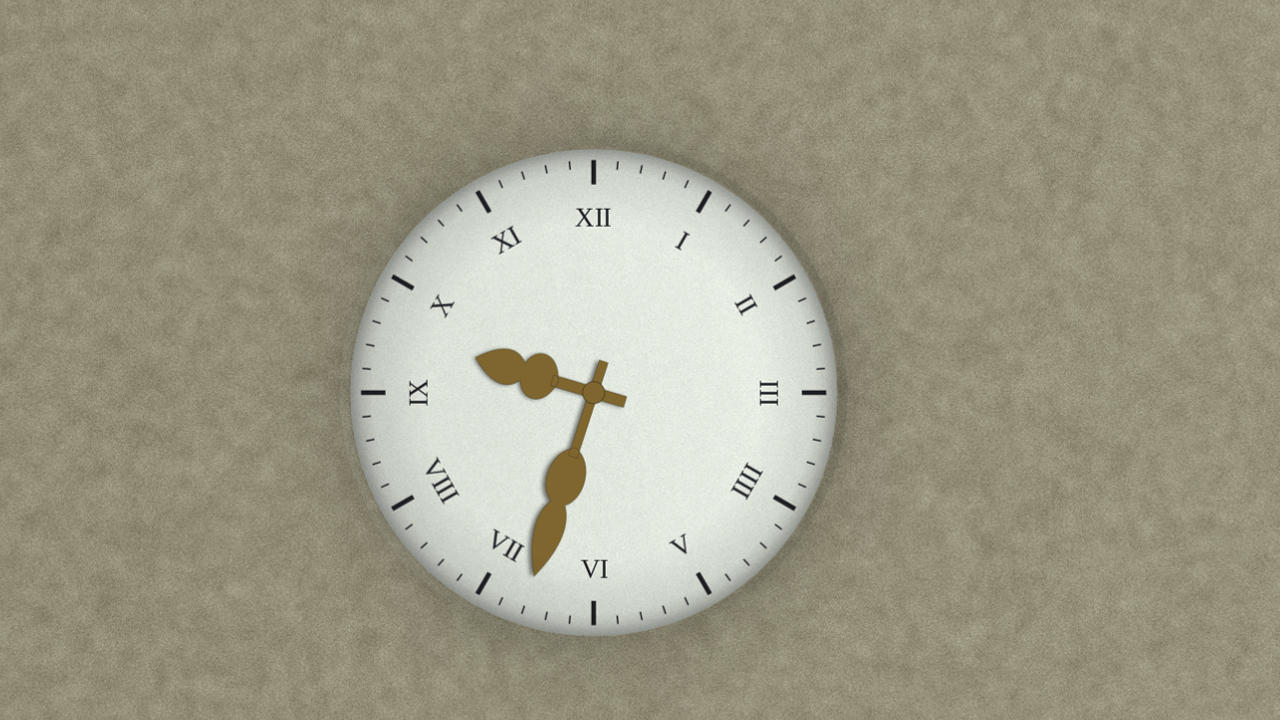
9:33
